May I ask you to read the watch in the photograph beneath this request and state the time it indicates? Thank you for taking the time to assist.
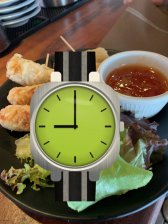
9:00
